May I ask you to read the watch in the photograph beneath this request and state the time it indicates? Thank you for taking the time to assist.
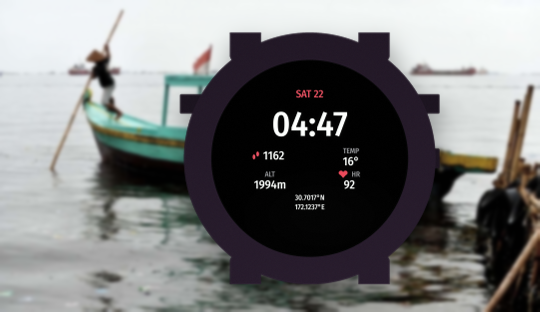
4:47
